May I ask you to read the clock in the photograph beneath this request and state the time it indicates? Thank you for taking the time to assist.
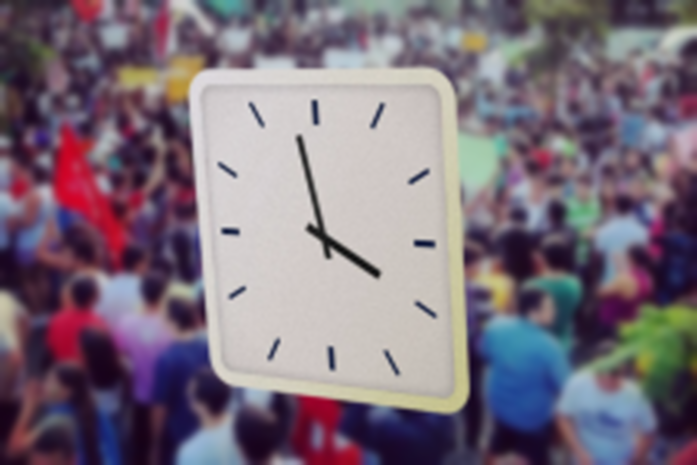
3:58
